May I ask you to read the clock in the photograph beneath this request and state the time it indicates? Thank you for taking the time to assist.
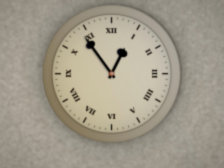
12:54
